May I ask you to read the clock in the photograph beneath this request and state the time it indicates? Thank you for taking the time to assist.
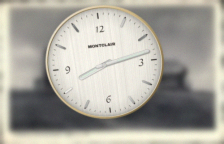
8:13
